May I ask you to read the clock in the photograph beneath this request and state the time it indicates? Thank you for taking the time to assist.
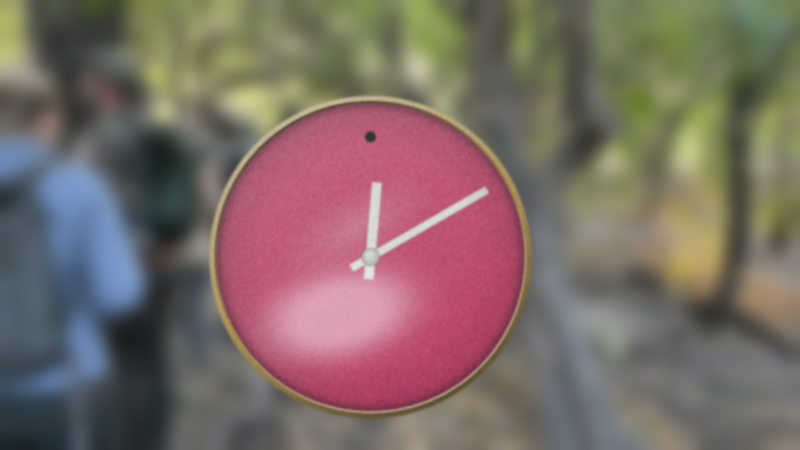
12:10
